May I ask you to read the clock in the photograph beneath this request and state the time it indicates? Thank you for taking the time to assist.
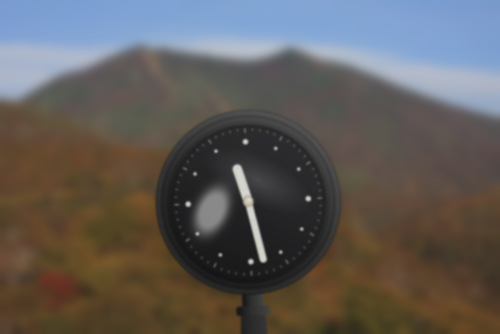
11:28
